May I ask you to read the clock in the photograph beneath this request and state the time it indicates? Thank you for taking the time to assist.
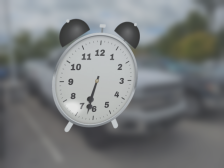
6:32
